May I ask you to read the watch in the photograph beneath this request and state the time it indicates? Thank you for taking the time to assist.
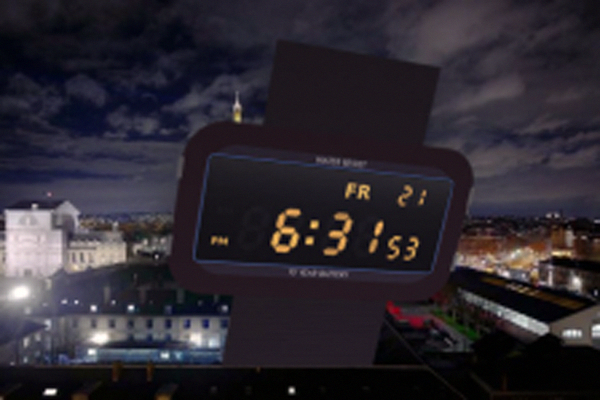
6:31:53
